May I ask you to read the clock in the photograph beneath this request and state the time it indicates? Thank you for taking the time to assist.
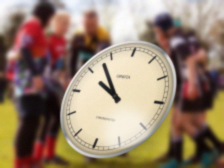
9:53
